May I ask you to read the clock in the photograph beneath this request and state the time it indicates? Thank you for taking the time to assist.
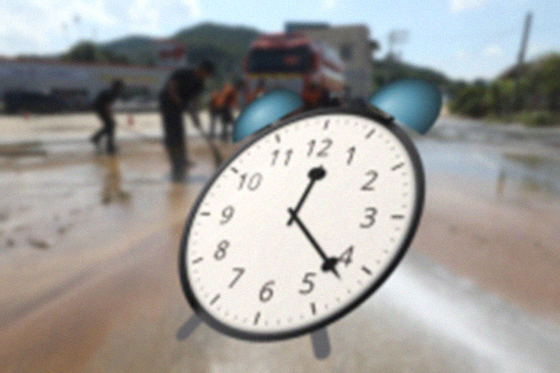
12:22
